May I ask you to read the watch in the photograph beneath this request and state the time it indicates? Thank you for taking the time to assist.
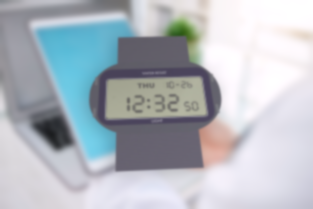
12:32
